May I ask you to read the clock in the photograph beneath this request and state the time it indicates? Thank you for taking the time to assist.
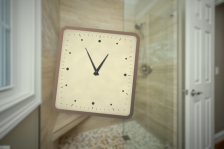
12:55
